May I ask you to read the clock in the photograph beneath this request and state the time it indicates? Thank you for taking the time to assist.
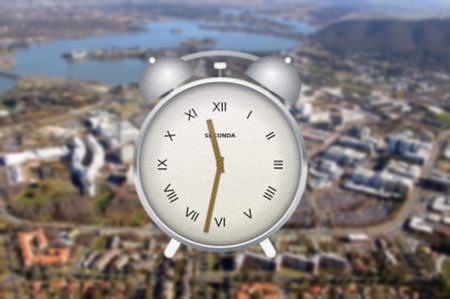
11:32
